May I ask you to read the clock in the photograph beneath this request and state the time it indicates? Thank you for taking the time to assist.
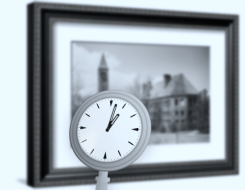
1:02
